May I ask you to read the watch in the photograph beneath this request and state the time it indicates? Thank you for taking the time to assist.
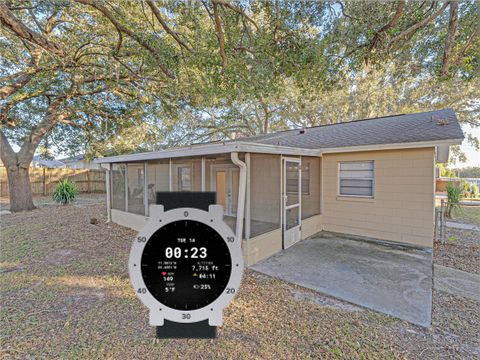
0:23
